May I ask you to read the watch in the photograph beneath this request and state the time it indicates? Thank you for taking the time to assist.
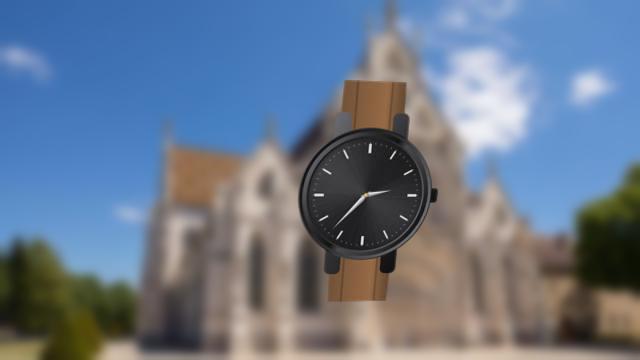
2:37
